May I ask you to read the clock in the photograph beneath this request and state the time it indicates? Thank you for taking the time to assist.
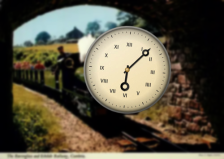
6:07
